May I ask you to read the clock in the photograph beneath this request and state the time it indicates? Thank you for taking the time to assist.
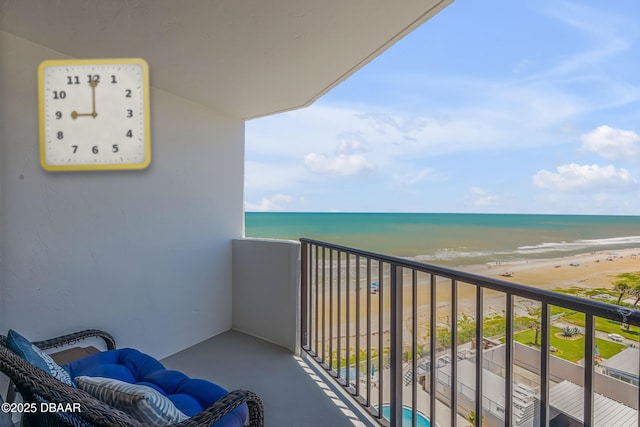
9:00
